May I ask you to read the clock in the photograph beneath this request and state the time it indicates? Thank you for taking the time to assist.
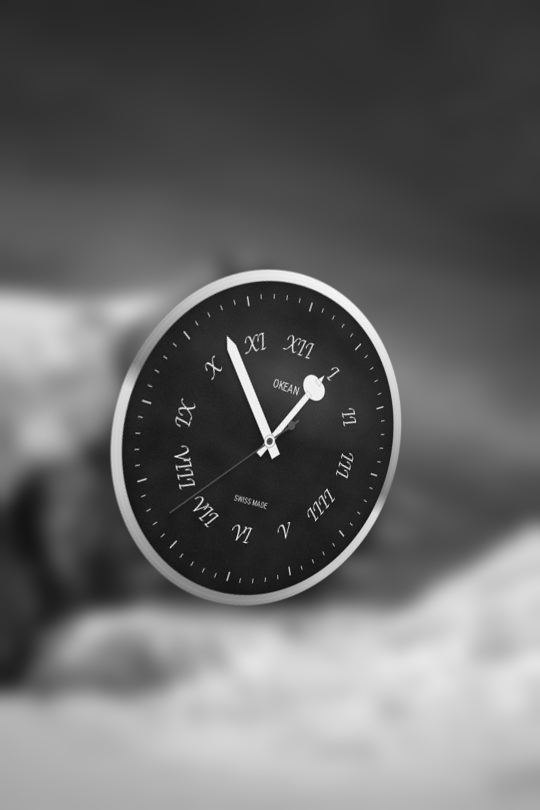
12:52:37
